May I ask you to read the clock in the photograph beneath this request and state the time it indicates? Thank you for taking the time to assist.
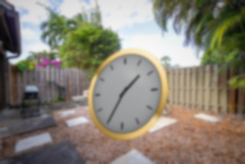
1:35
